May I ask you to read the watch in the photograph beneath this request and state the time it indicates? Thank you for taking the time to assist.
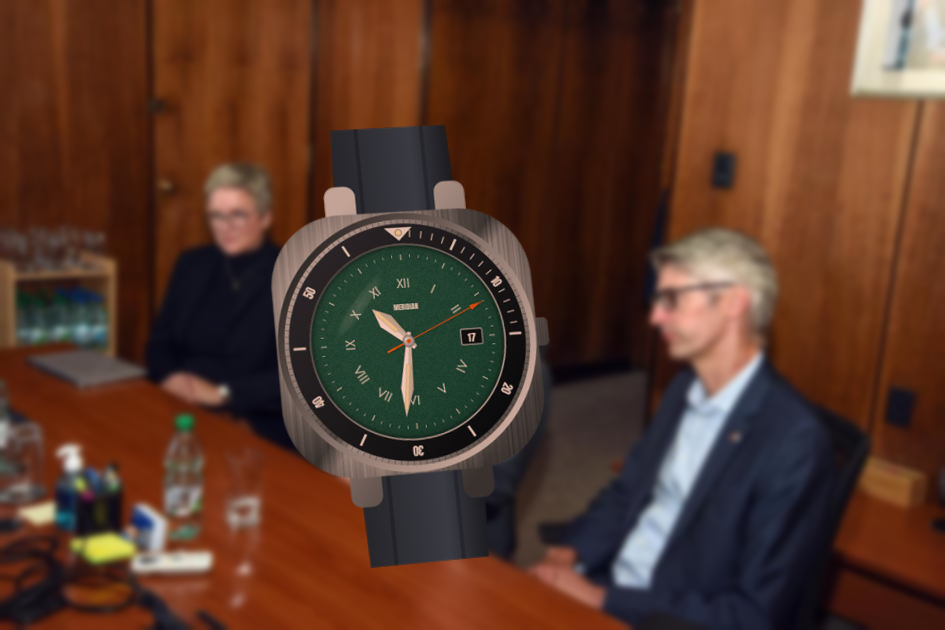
10:31:11
